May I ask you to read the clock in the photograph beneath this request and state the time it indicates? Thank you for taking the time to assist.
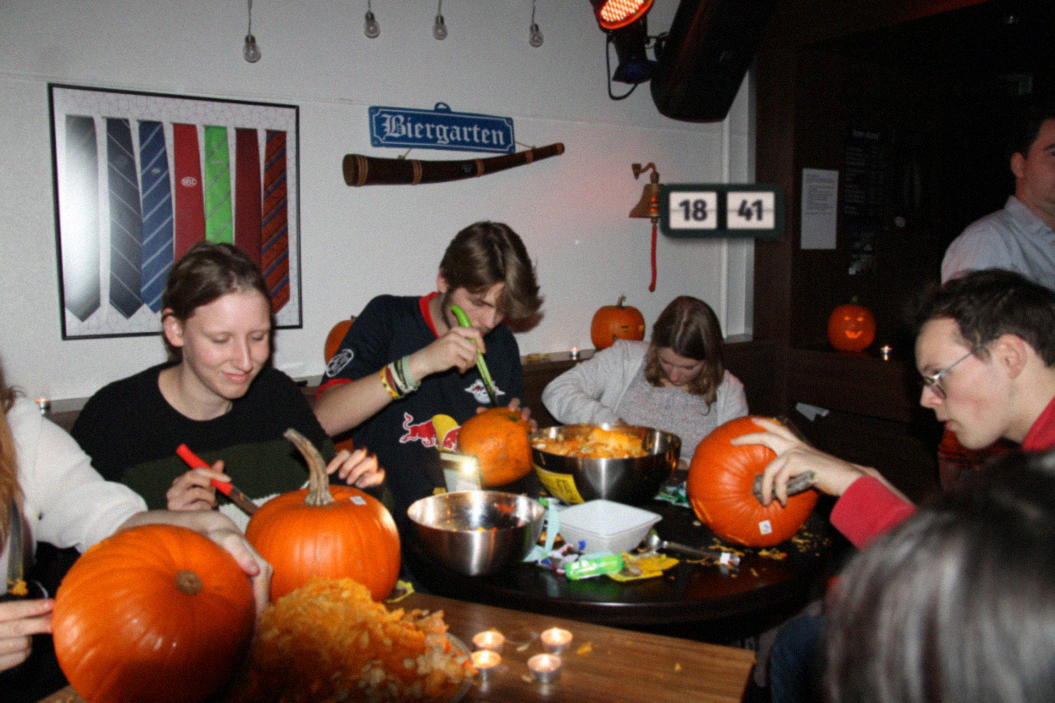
18:41
